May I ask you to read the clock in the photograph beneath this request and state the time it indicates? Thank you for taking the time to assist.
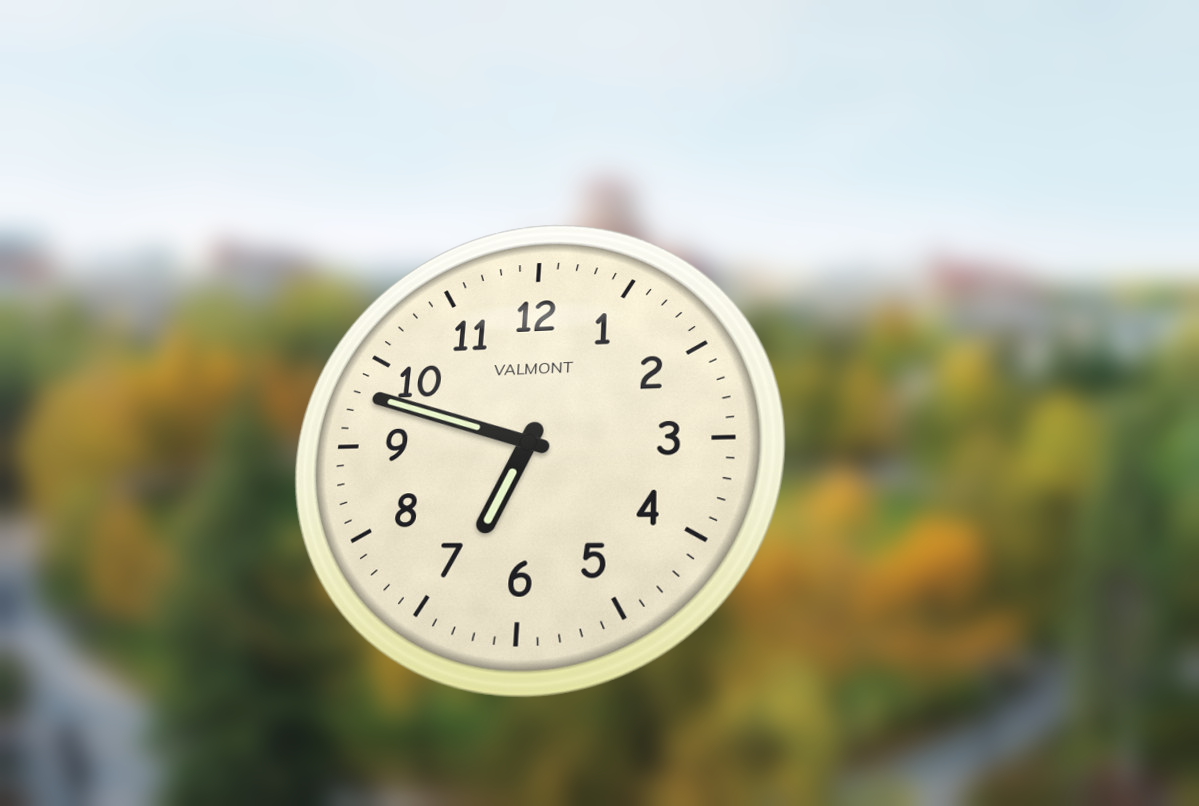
6:48
